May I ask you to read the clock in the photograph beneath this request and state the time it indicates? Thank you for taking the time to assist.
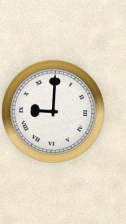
9:00
